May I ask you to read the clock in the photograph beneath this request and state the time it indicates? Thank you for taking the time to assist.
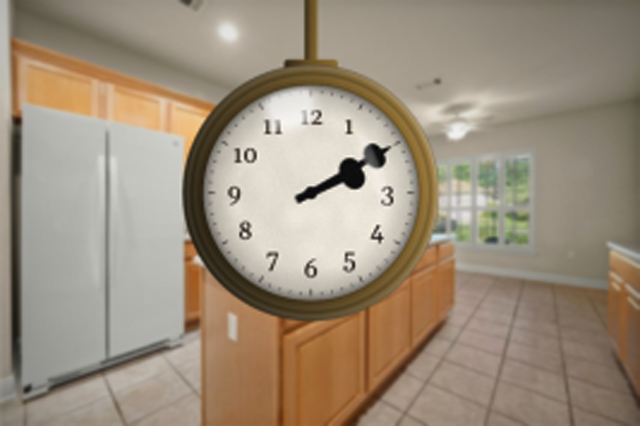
2:10
